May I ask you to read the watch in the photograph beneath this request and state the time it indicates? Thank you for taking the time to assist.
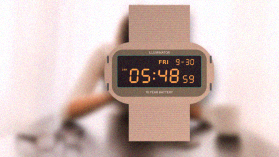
5:48:59
